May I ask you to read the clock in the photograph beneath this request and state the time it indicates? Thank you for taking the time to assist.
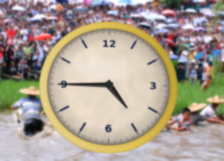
4:45
